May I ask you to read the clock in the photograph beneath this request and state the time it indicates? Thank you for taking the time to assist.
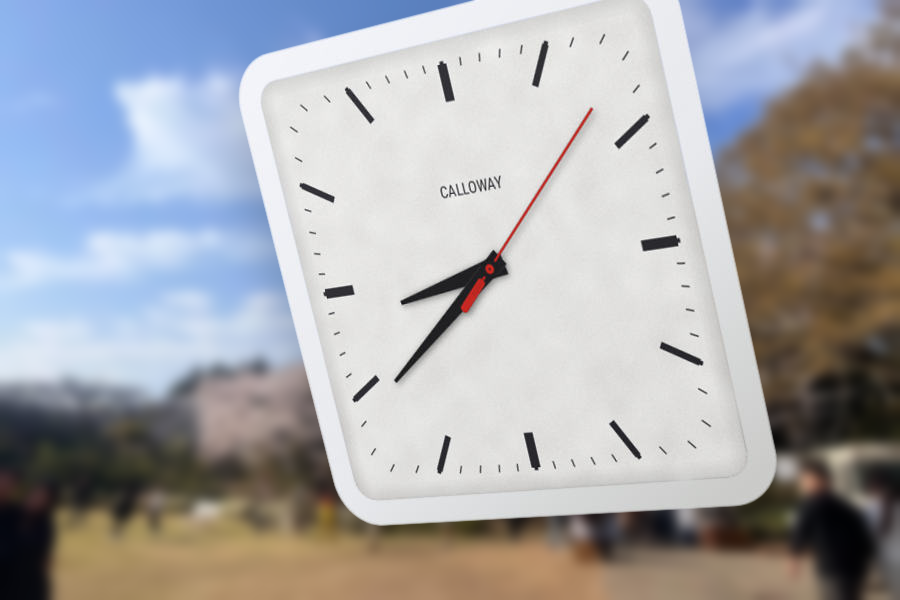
8:39:08
